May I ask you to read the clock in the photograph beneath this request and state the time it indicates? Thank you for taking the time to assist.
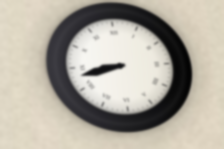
8:43
